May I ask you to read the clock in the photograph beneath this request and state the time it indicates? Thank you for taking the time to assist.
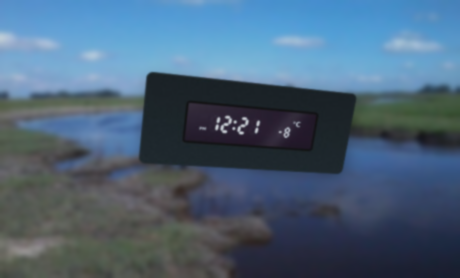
12:21
